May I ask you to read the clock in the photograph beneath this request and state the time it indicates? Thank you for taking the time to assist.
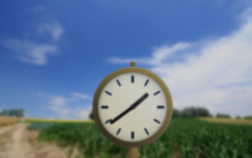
1:39
